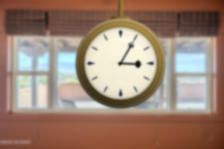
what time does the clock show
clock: 3:05
